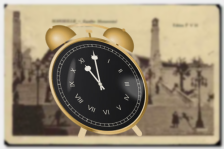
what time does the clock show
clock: 11:00
